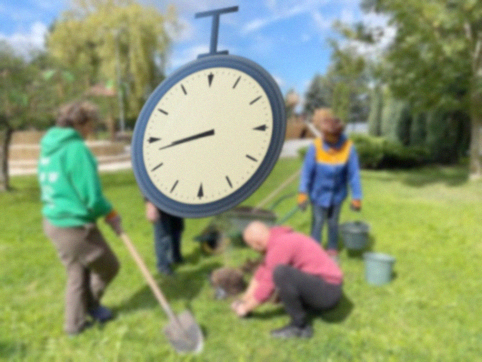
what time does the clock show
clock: 8:43
